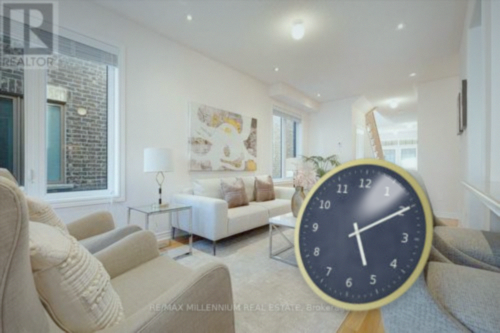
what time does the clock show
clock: 5:10
